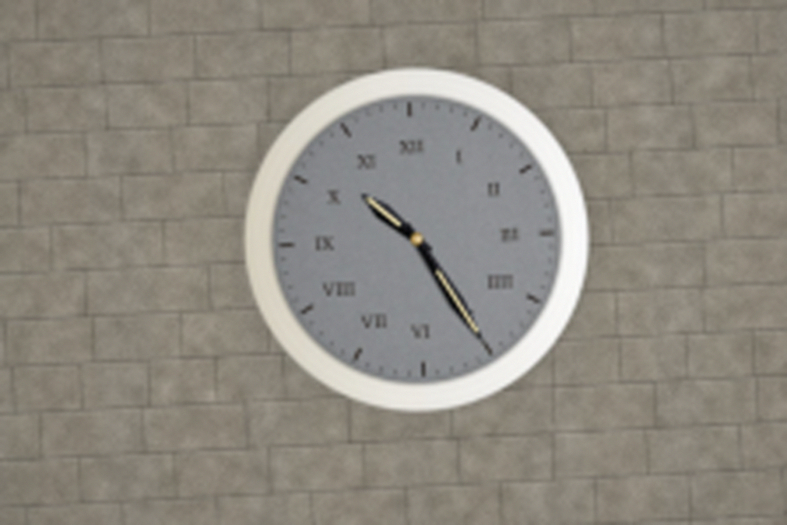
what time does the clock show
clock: 10:25
